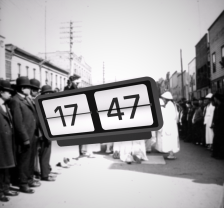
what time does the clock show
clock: 17:47
